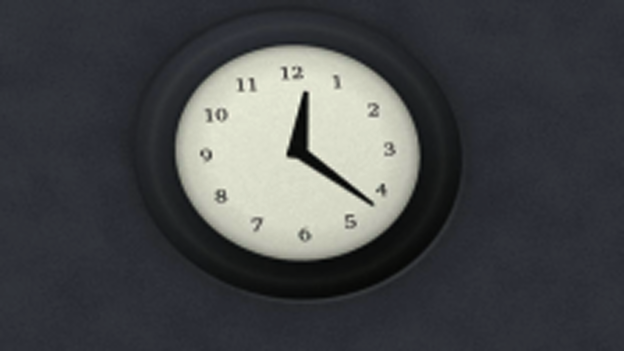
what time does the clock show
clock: 12:22
